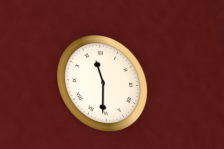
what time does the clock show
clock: 11:31
